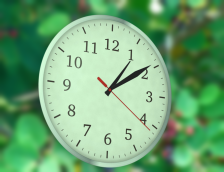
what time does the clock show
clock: 1:09:21
